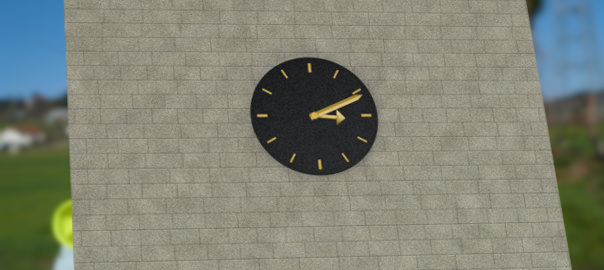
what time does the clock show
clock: 3:11
